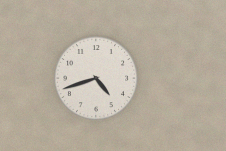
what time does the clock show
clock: 4:42
